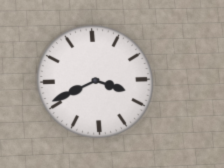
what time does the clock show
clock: 3:41
